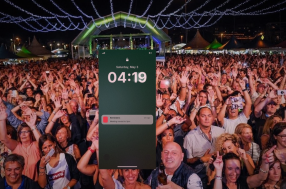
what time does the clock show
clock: 4:19
